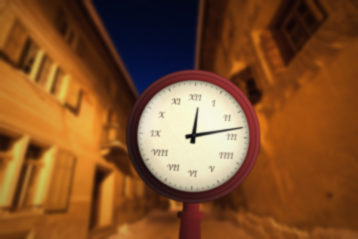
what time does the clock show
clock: 12:13
